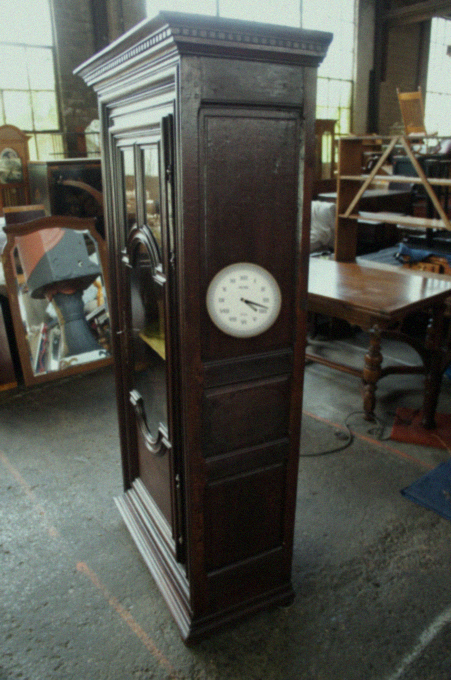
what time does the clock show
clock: 4:18
